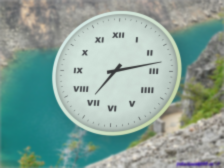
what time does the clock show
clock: 7:13
